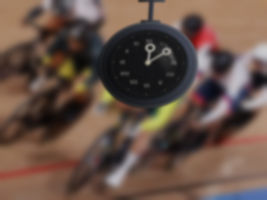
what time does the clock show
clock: 12:09
